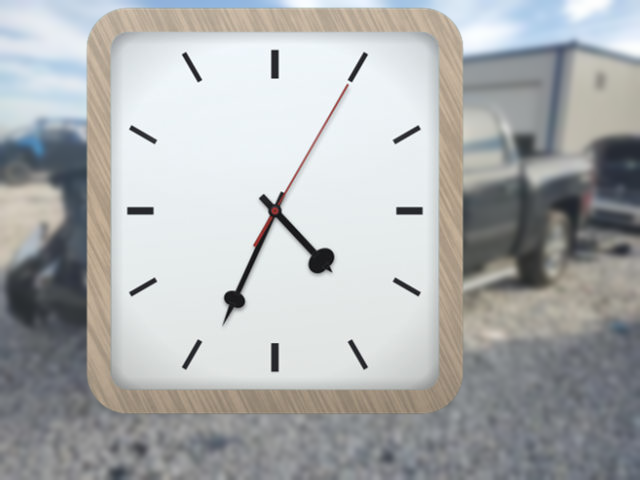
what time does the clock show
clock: 4:34:05
